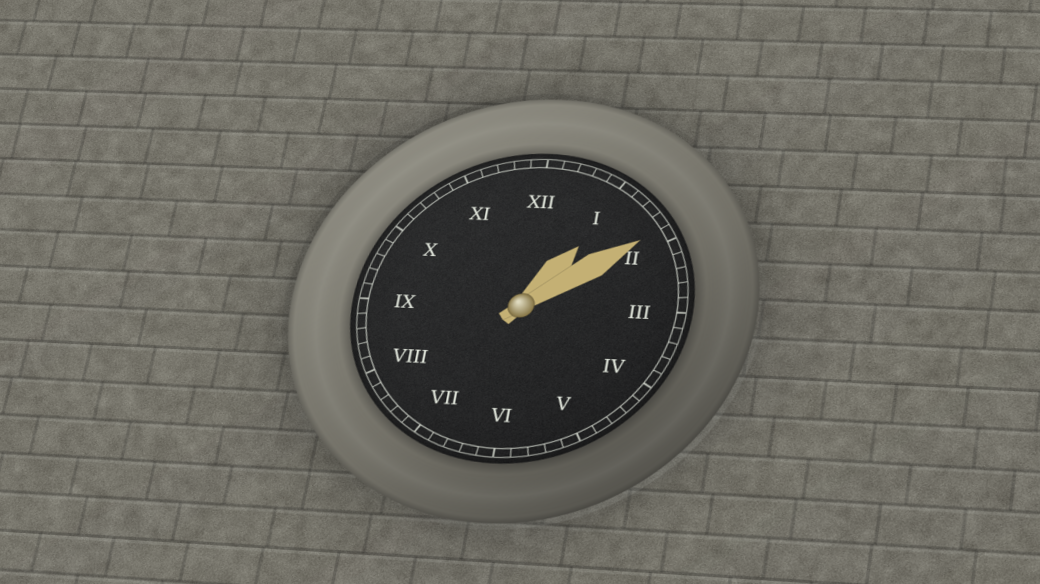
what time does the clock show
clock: 1:09
